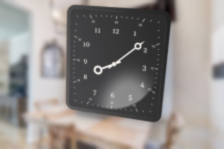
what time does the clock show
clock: 8:08
